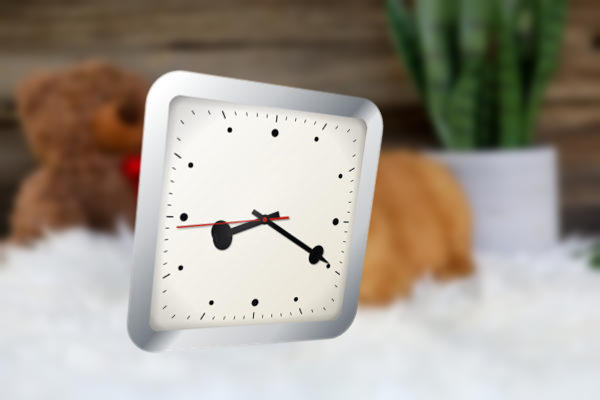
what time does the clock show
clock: 8:19:44
